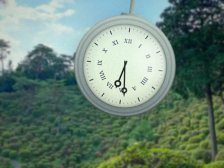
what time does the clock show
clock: 6:29
